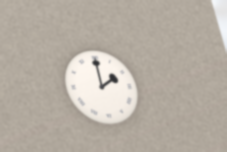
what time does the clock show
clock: 2:00
